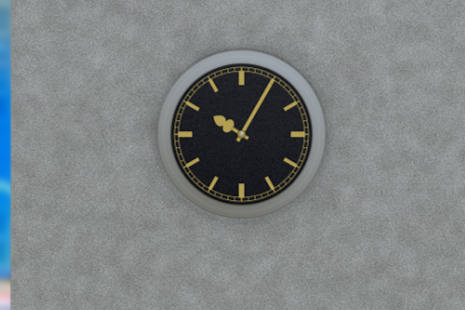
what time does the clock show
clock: 10:05
